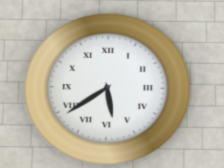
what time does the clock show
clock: 5:39
